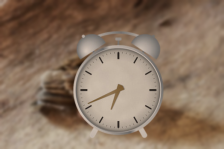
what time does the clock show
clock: 6:41
